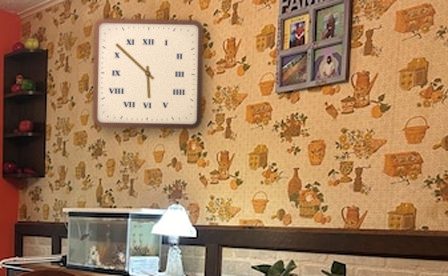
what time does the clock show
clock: 5:52
